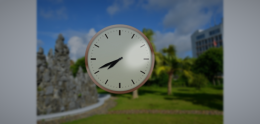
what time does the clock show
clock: 7:41
